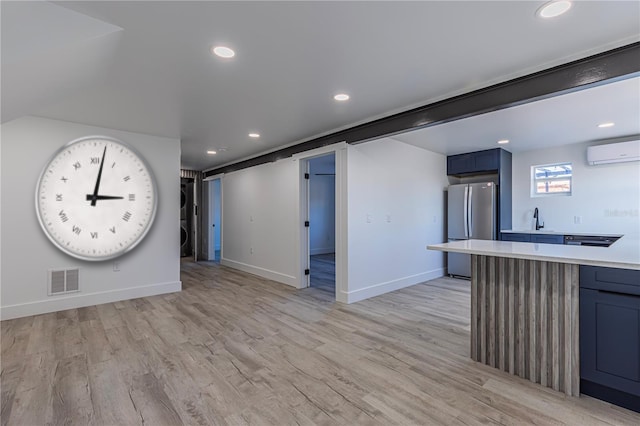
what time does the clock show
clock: 3:02
